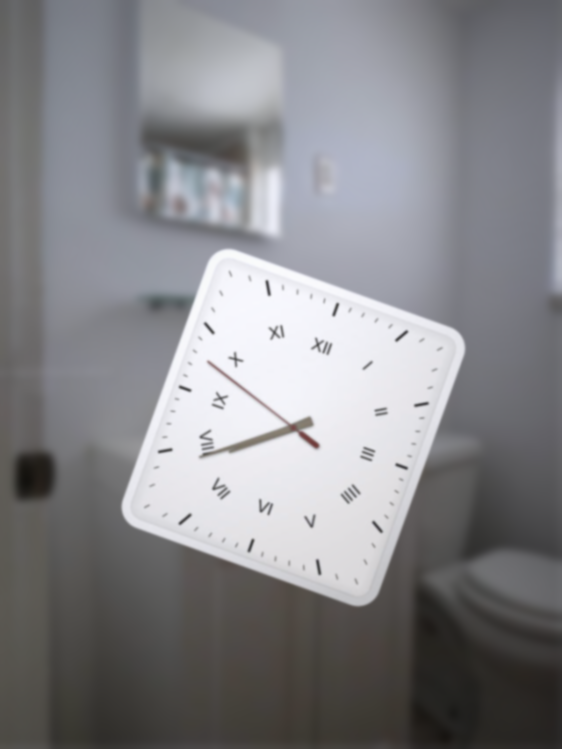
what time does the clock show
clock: 7:38:48
